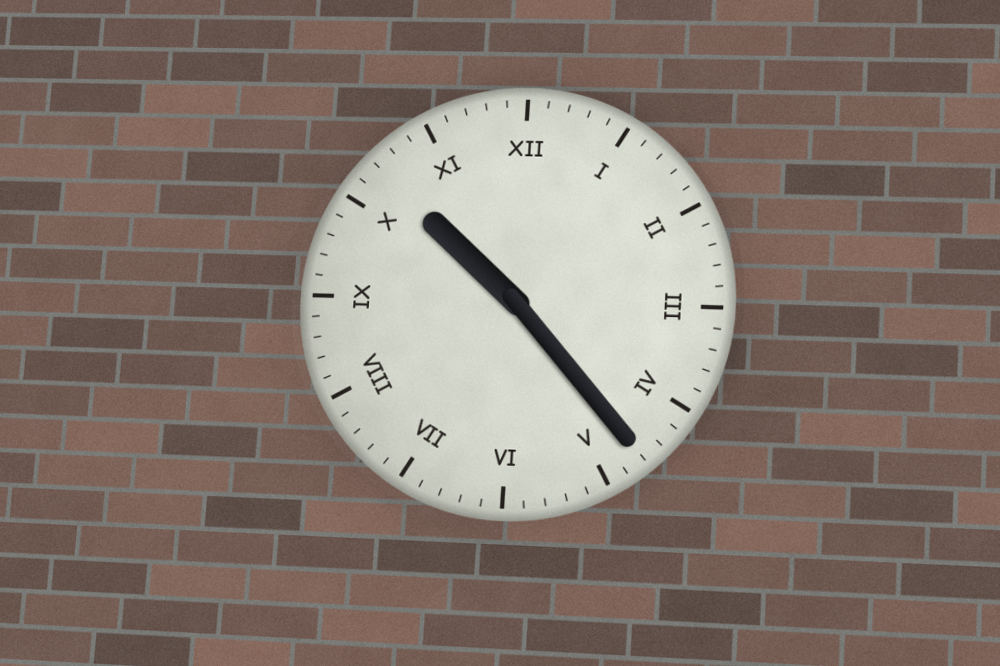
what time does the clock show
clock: 10:23
